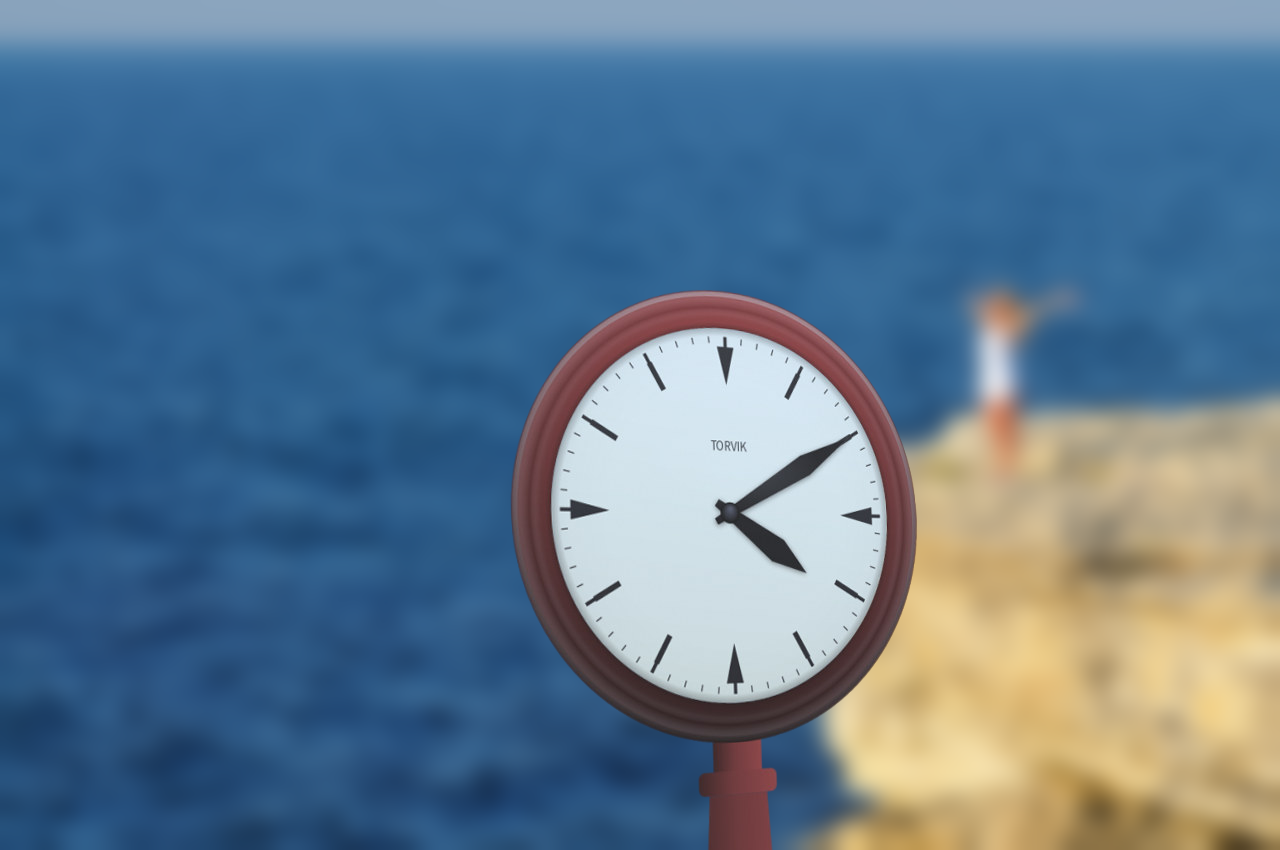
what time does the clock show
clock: 4:10
